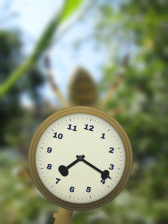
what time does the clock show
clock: 7:18
